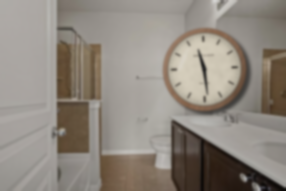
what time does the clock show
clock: 11:29
